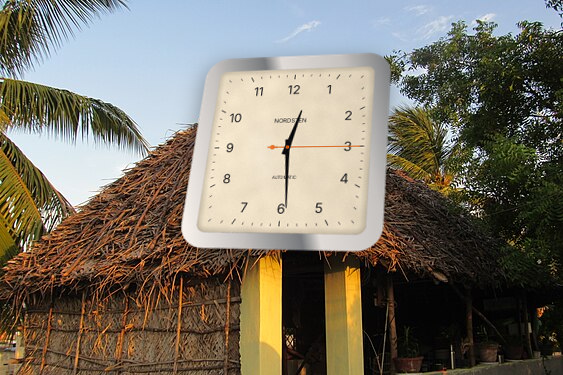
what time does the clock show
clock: 12:29:15
